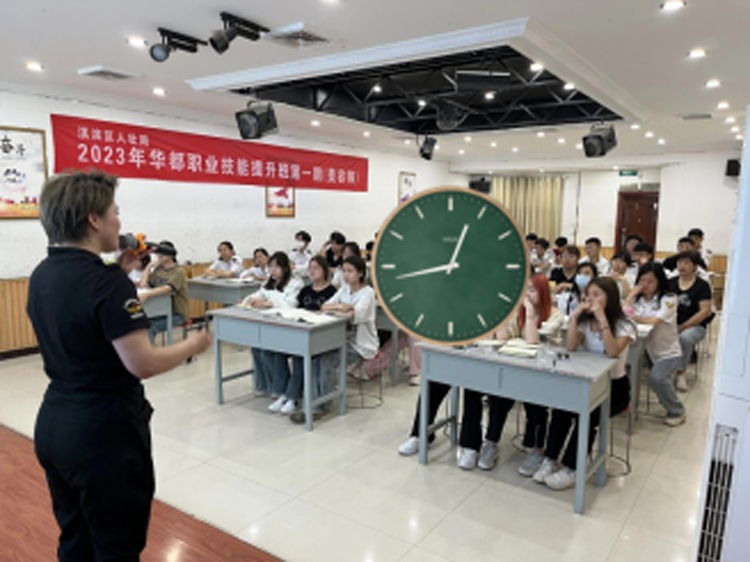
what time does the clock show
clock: 12:43
